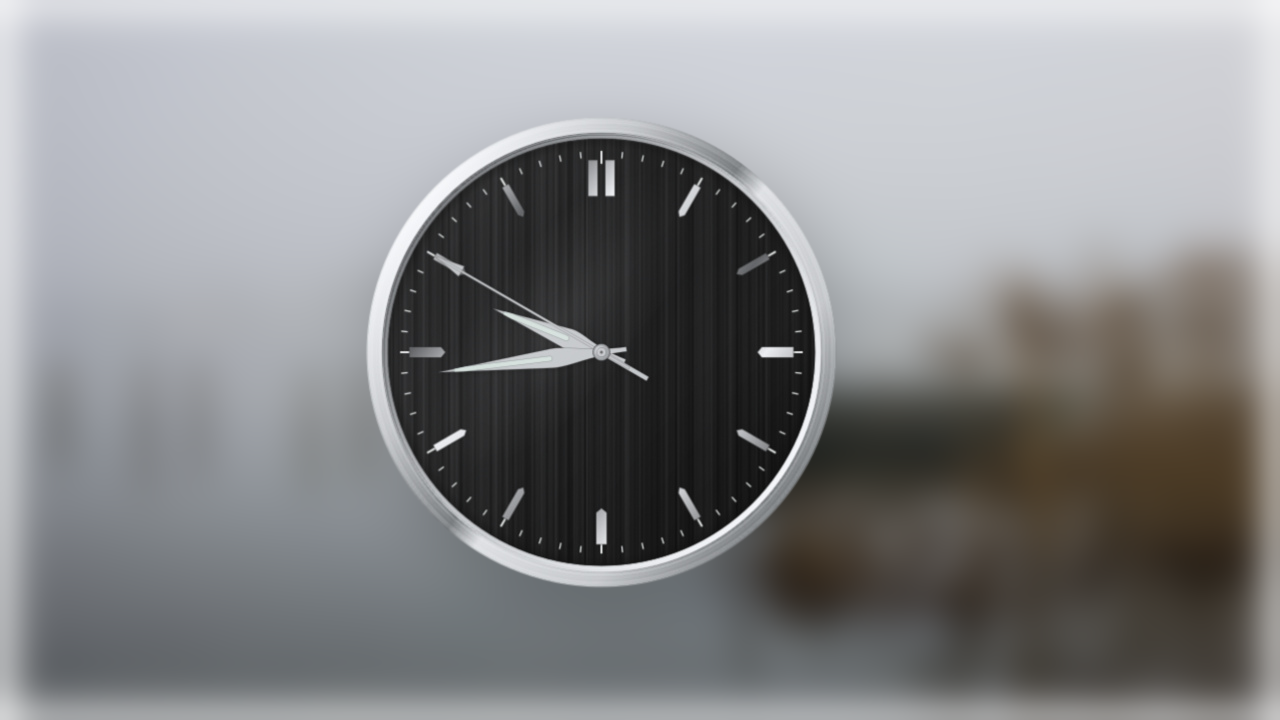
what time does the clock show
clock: 9:43:50
